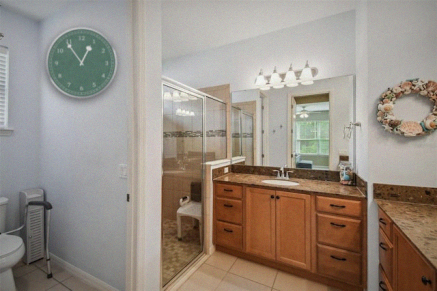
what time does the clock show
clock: 12:54
